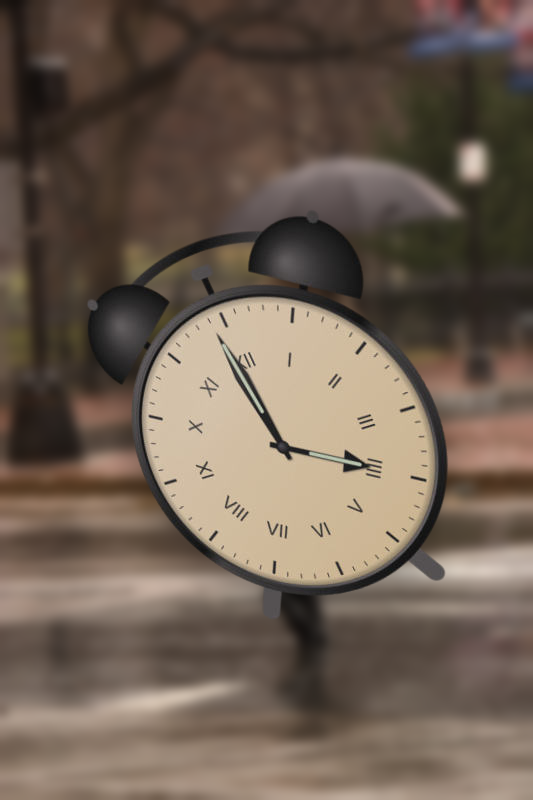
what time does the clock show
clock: 3:59
